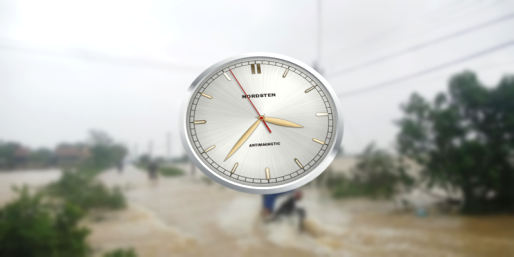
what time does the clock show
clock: 3:36:56
